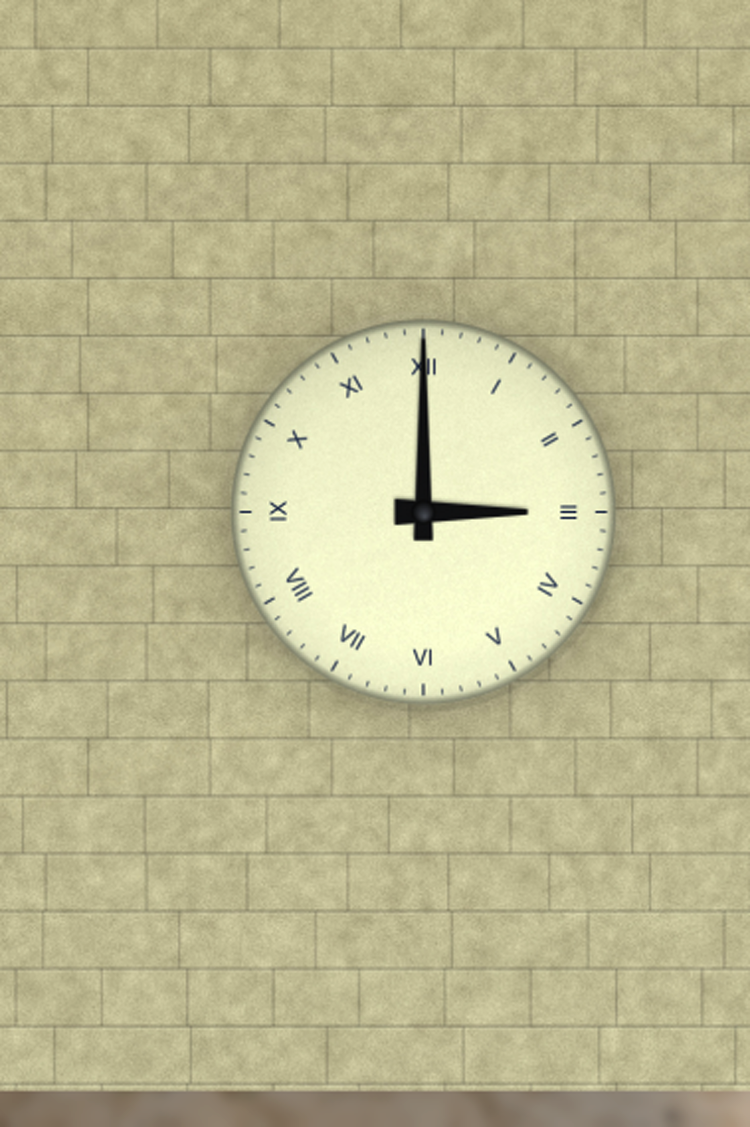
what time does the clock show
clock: 3:00
